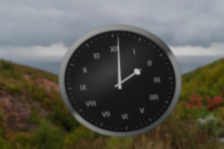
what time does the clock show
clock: 2:01
